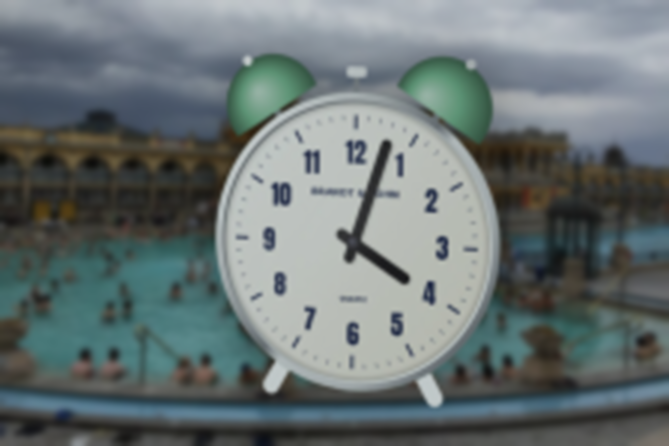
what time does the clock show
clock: 4:03
